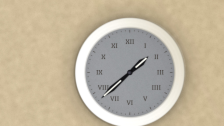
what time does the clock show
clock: 1:38
